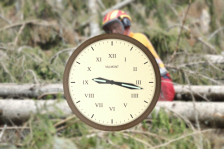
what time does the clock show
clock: 9:17
